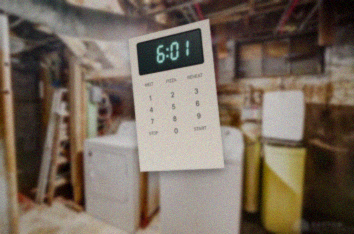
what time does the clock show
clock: 6:01
